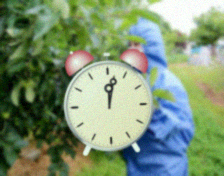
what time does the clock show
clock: 12:02
